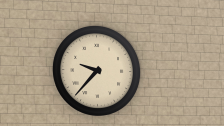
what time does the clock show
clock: 9:37
